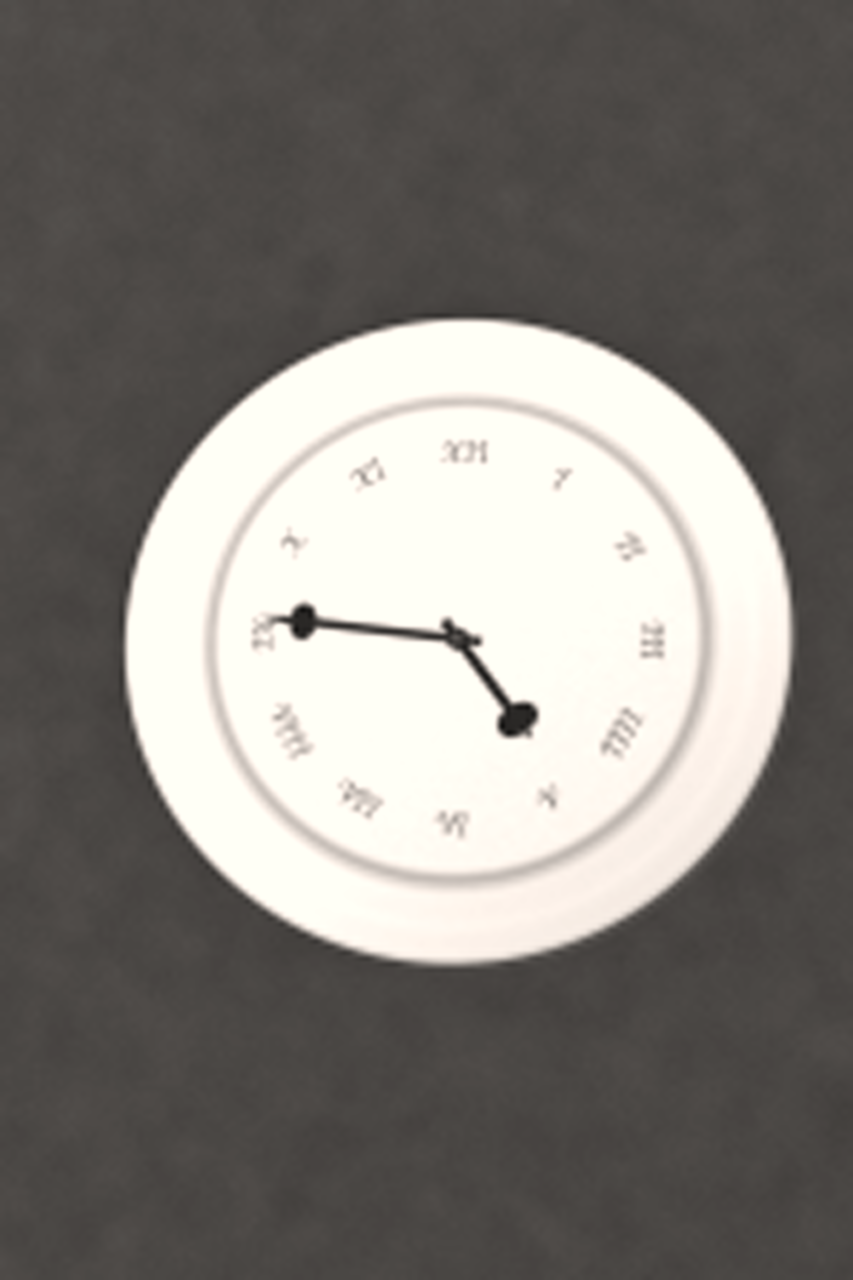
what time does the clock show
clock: 4:46
